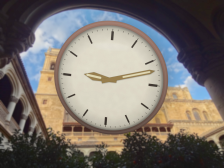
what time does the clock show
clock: 9:12
